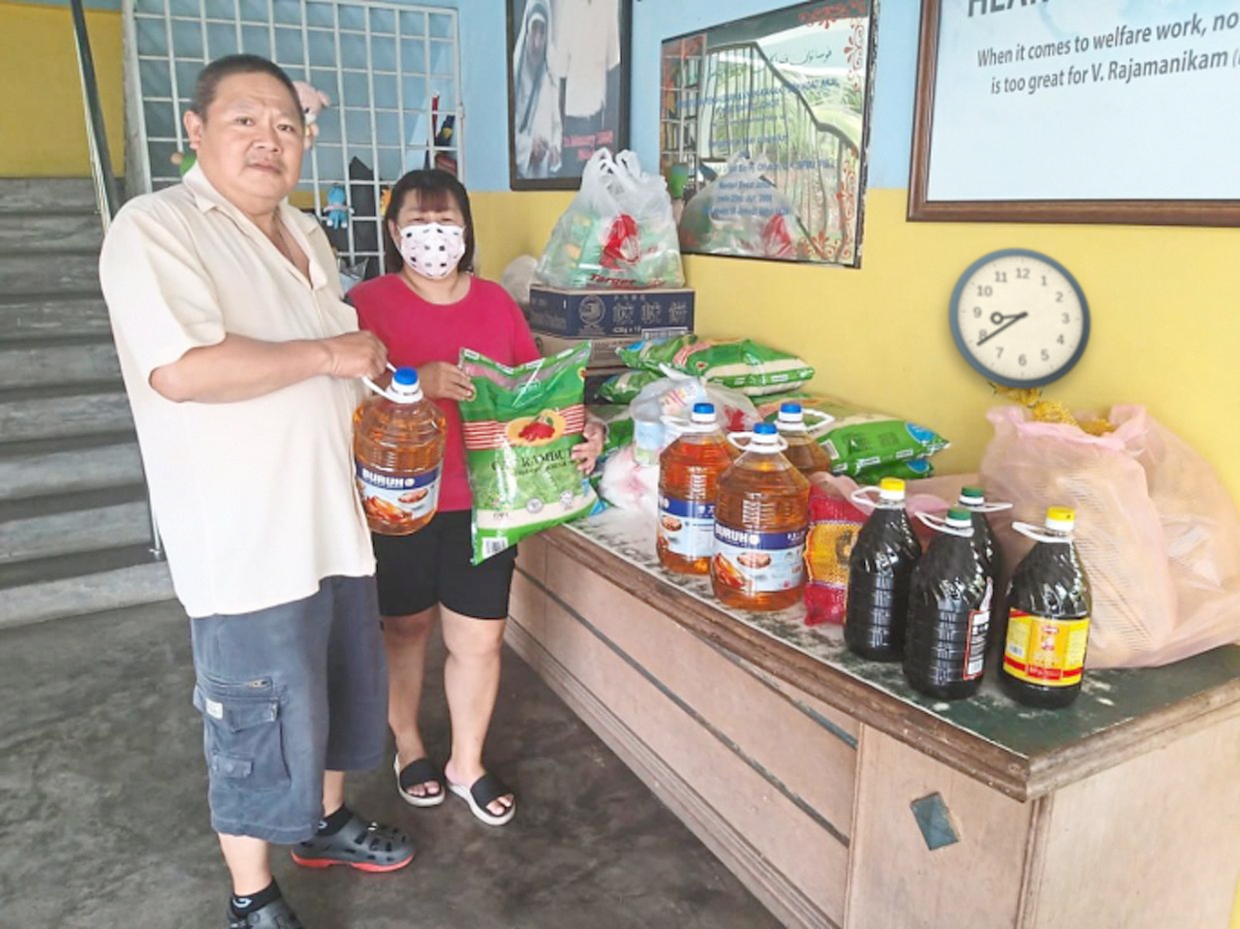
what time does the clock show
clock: 8:39
